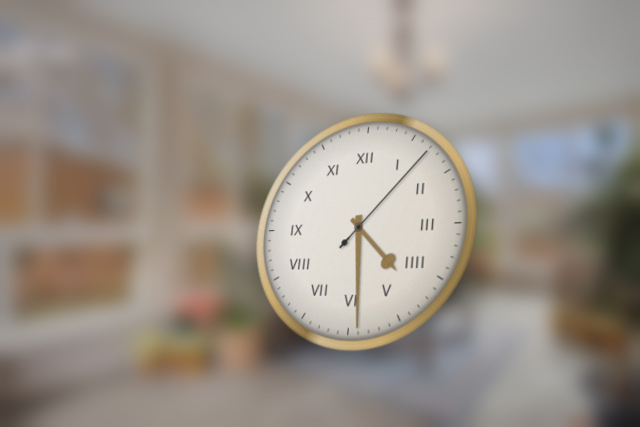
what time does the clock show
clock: 4:29:07
